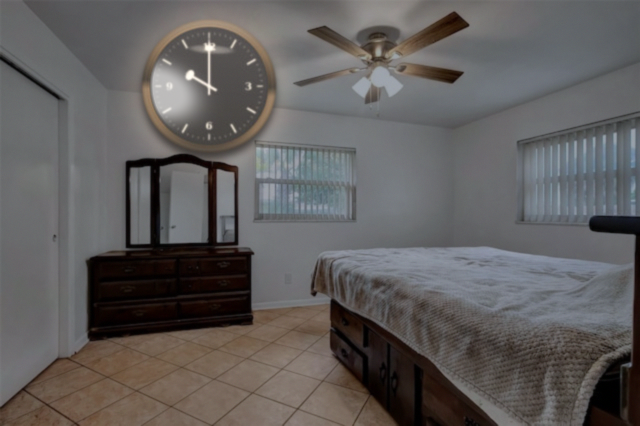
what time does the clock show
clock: 10:00
